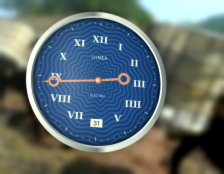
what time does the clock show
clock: 2:44
